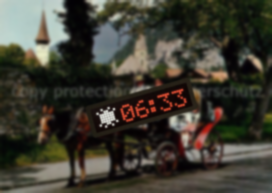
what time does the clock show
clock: 6:33
